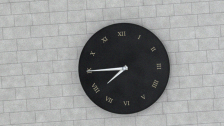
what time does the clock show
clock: 7:45
